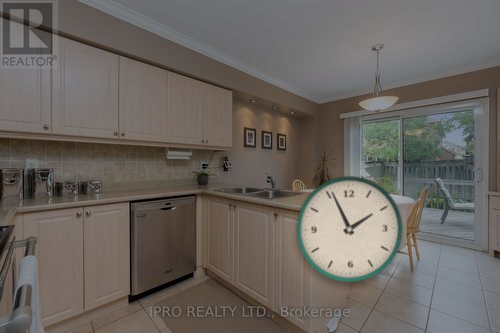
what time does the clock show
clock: 1:56
